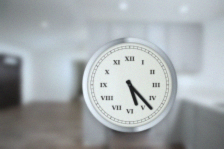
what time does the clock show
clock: 5:23
